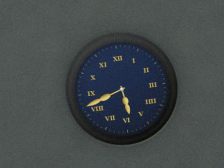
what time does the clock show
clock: 5:42
